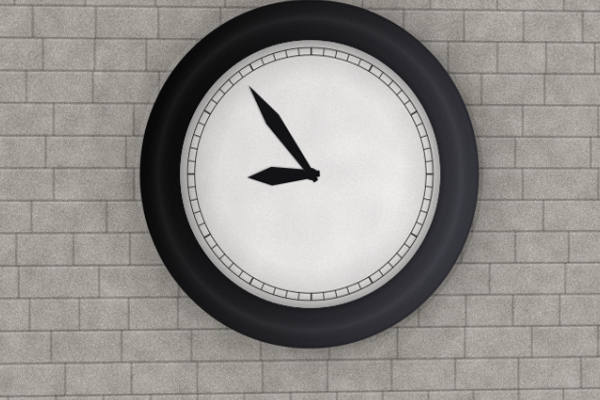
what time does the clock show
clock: 8:54
